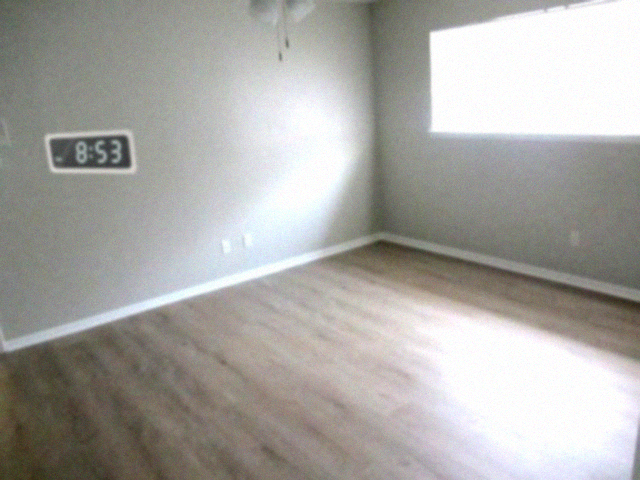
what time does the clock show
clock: 8:53
